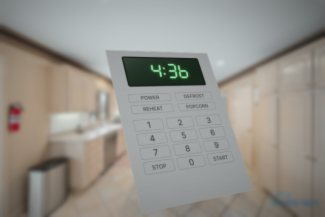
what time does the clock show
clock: 4:36
